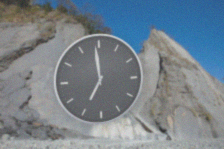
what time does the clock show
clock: 6:59
